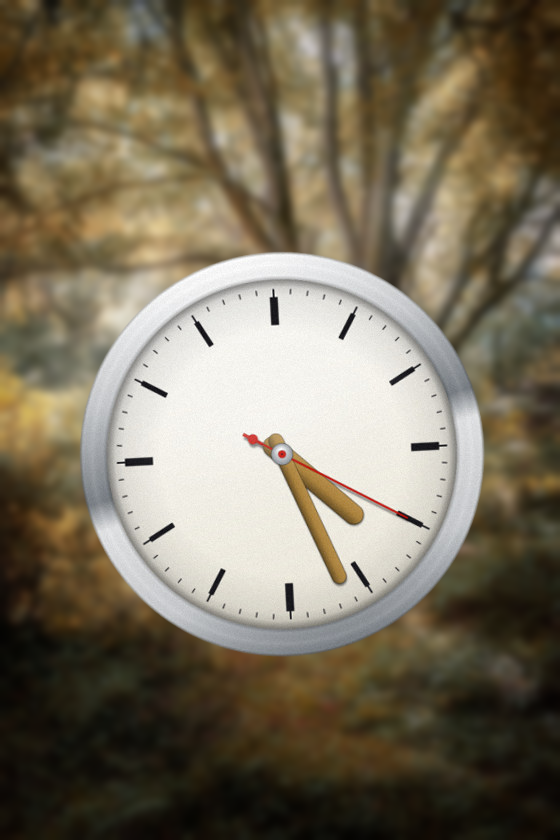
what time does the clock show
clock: 4:26:20
